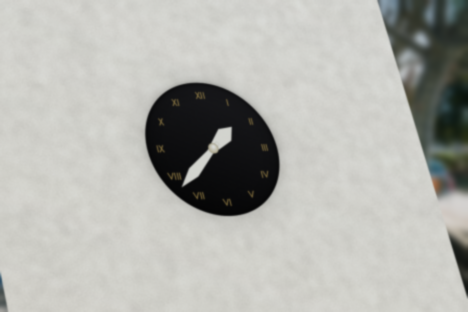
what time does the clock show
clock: 1:38
